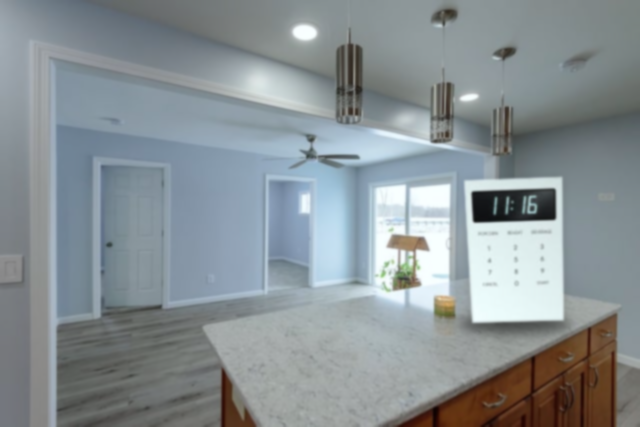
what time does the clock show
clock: 11:16
